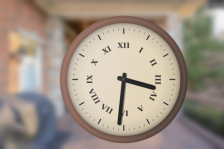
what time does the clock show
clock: 3:31
